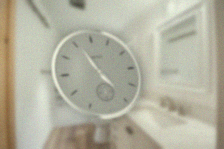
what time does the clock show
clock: 4:56
